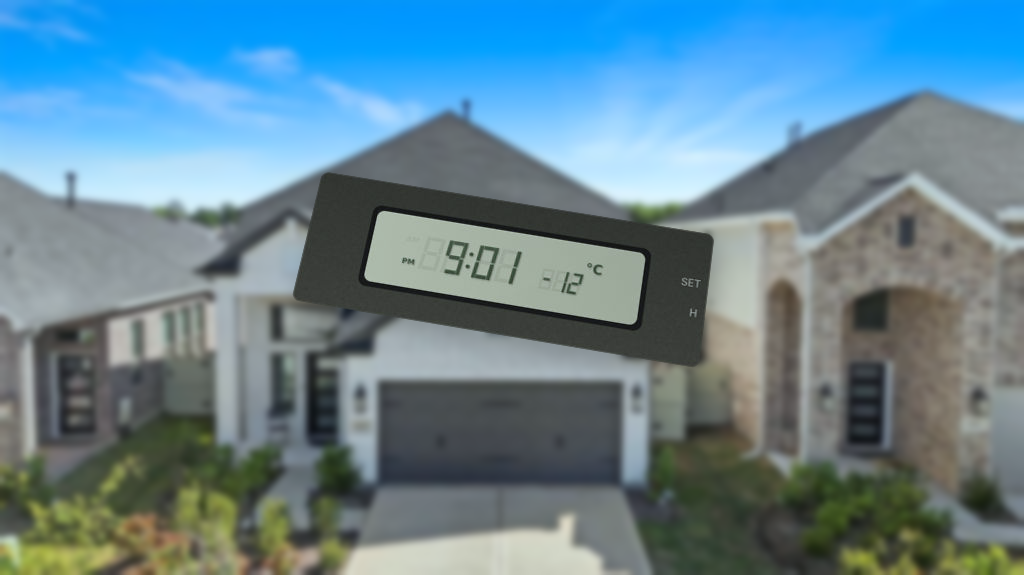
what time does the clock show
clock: 9:01
